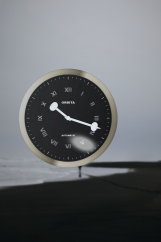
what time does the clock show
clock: 10:18
